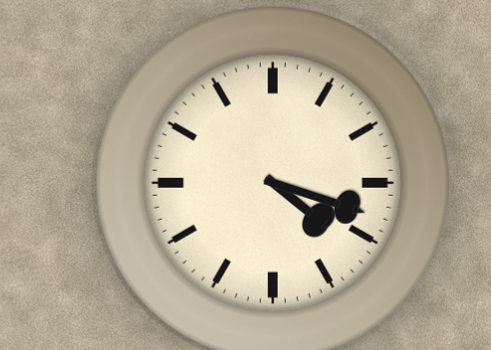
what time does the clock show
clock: 4:18
